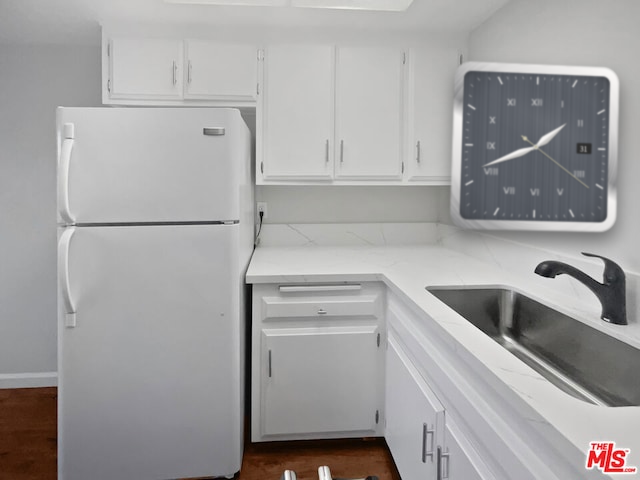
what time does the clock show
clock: 1:41:21
